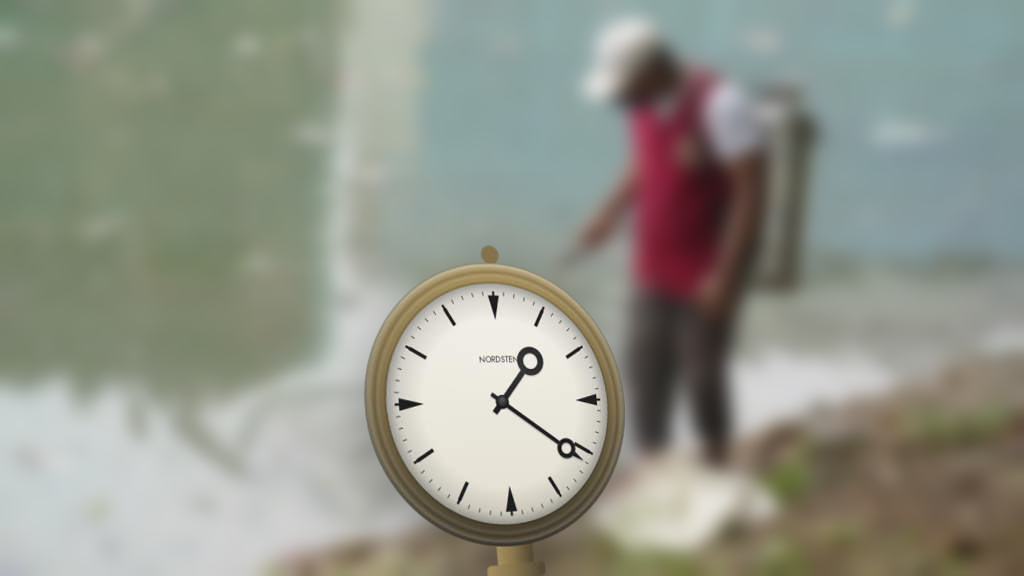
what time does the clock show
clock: 1:21
